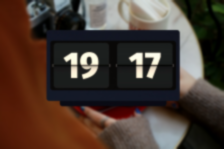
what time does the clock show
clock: 19:17
